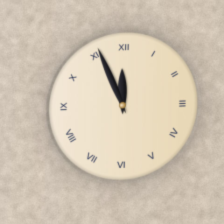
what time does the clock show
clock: 11:56
